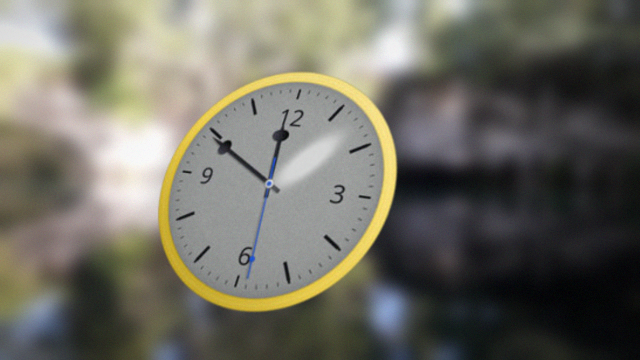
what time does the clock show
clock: 11:49:29
